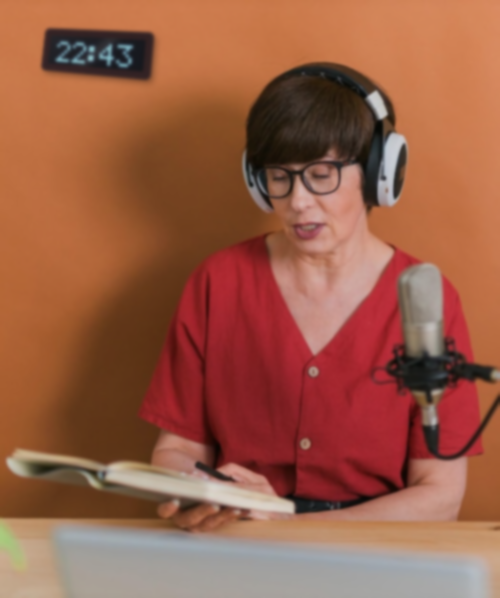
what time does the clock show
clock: 22:43
